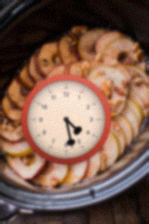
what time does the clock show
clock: 4:28
